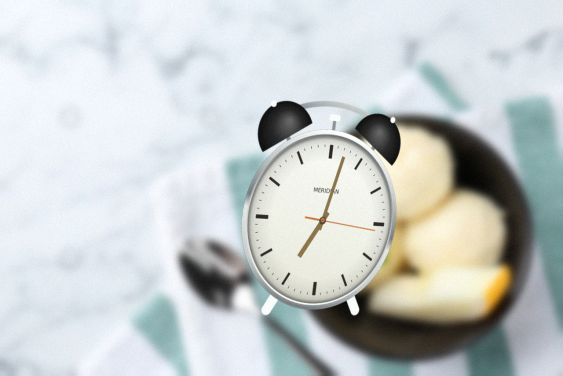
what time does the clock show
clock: 7:02:16
